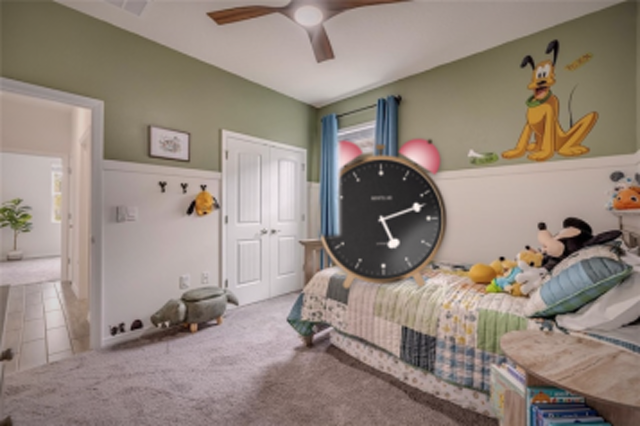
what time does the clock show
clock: 5:12
